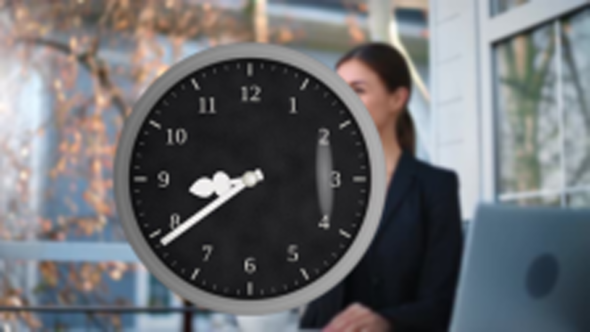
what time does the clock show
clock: 8:39
